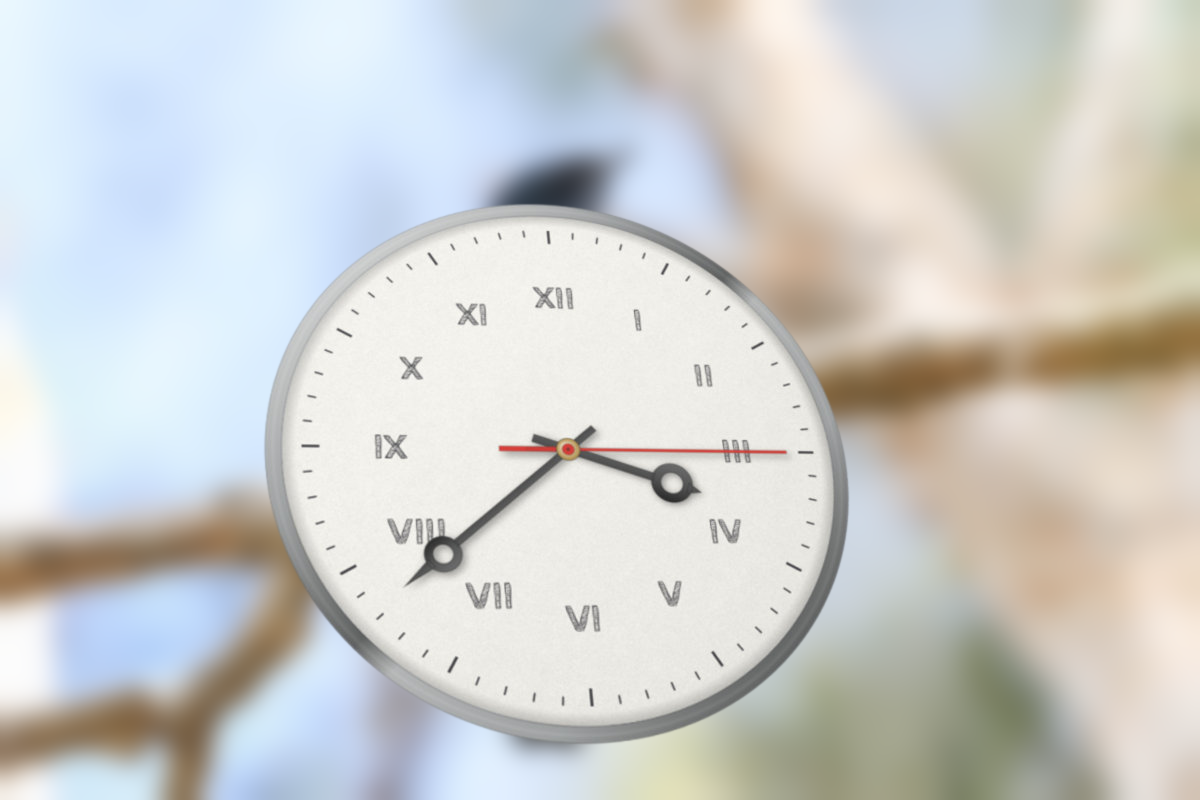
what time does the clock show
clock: 3:38:15
